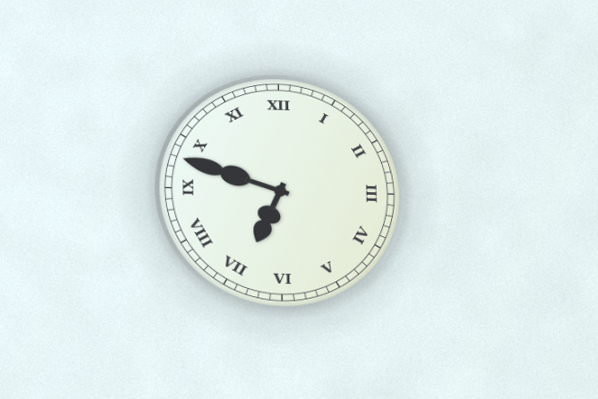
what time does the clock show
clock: 6:48
